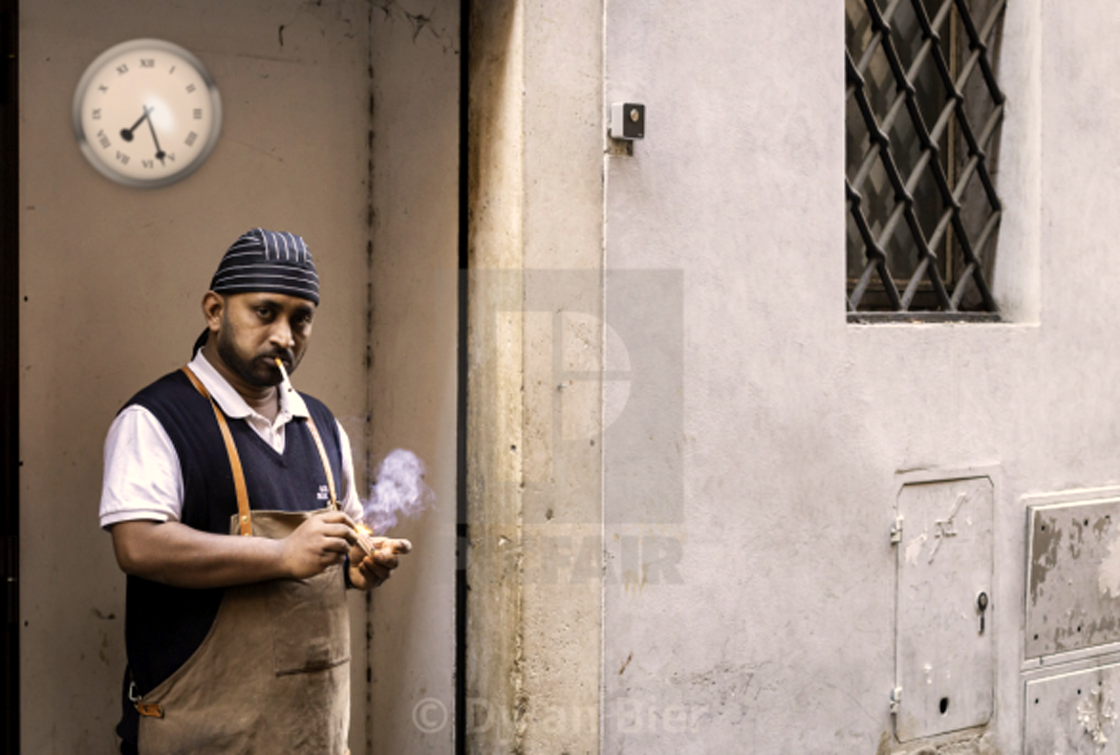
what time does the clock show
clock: 7:27
